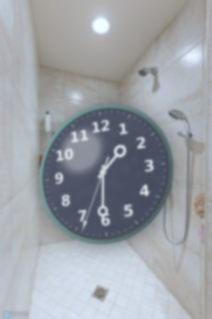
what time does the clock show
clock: 1:30:34
